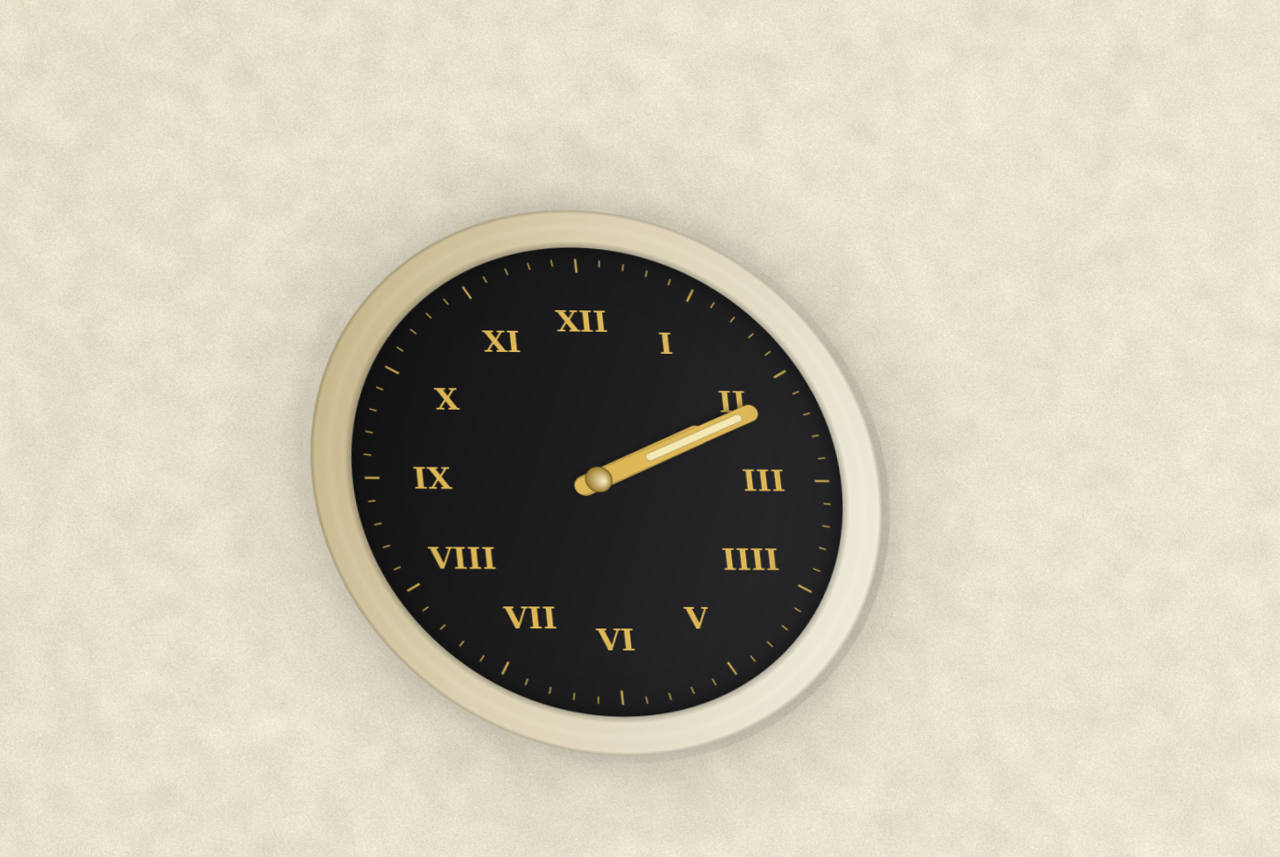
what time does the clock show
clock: 2:11
